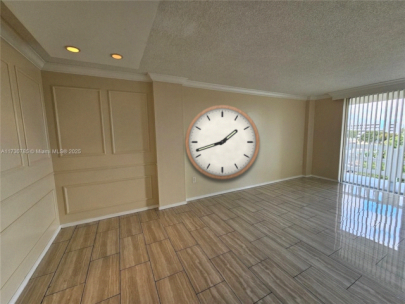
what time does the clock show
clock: 1:42
